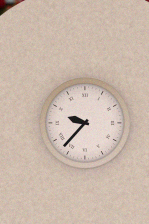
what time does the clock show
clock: 9:37
